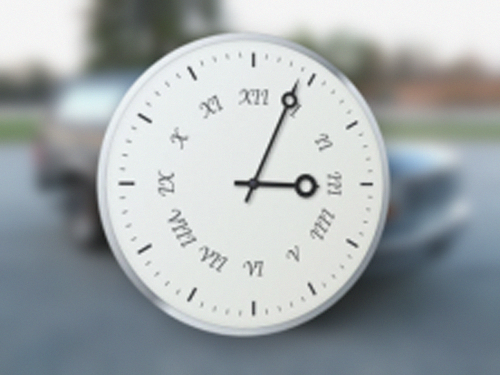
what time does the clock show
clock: 3:04
